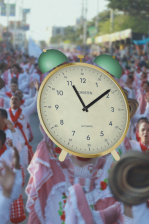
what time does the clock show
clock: 11:09
